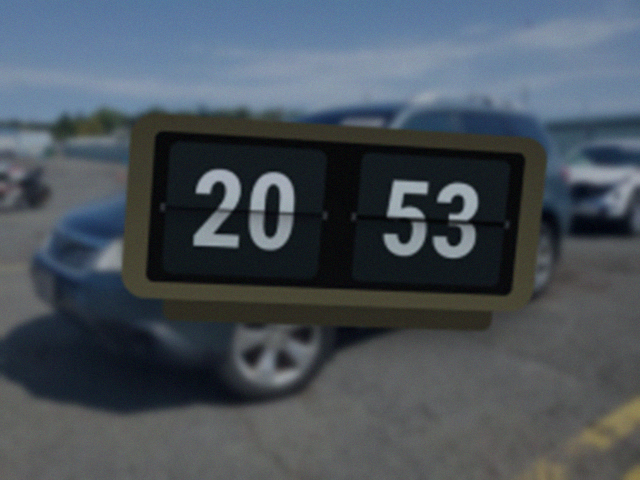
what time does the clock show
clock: 20:53
